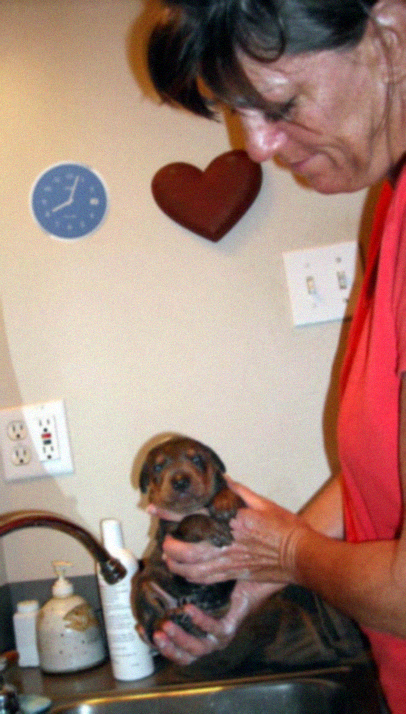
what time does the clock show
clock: 8:03
